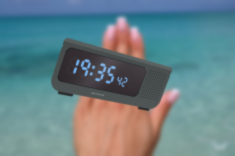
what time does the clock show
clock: 19:35:42
